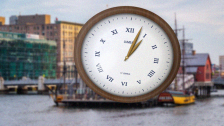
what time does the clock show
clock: 1:03
